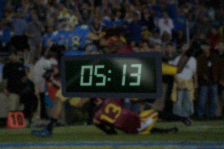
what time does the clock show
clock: 5:13
